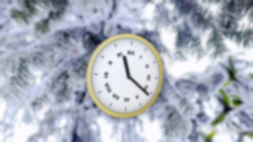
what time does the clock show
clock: 11:21
